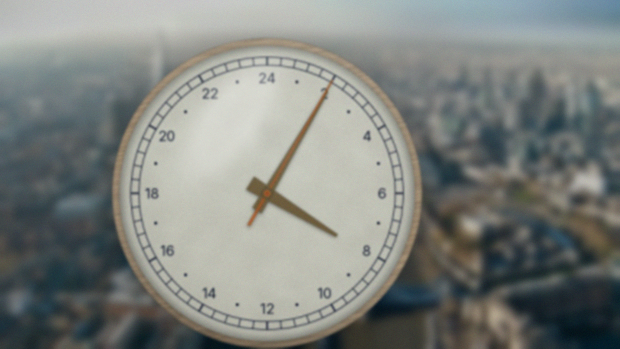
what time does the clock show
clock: 8:05:05
